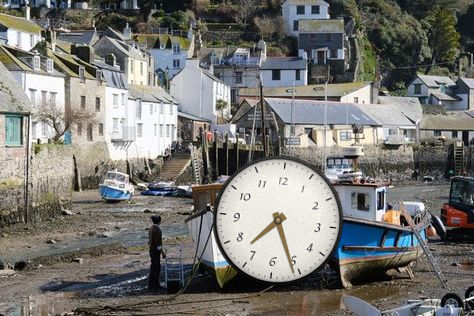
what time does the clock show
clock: 7:26
